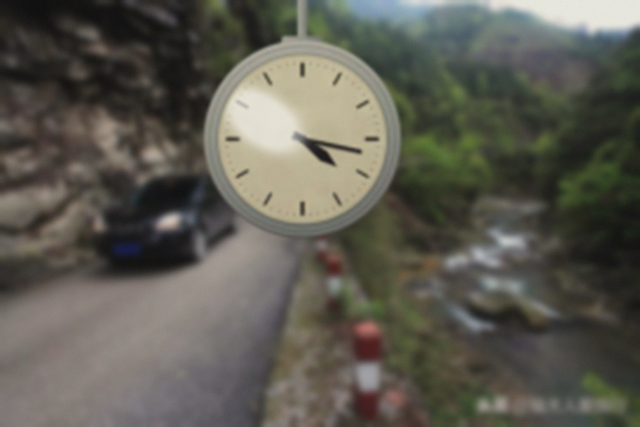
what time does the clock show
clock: 4:17
